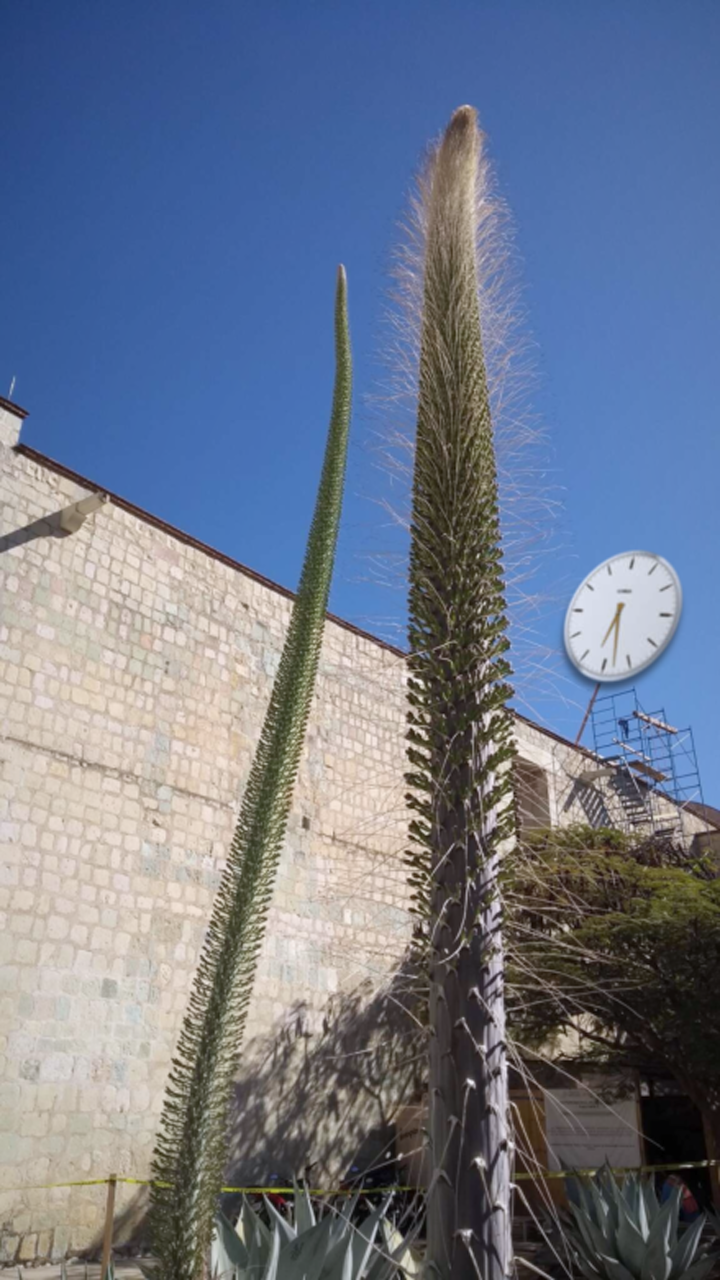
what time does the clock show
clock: 6:28
